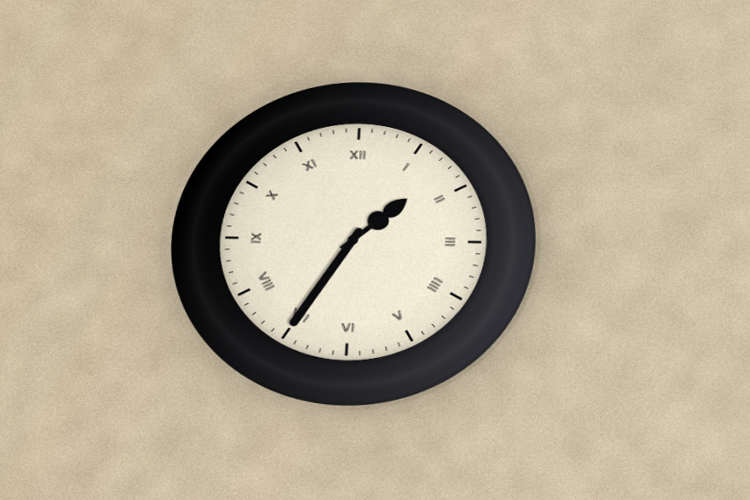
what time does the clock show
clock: 1:35
